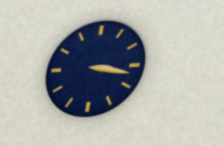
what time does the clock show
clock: 3:17
